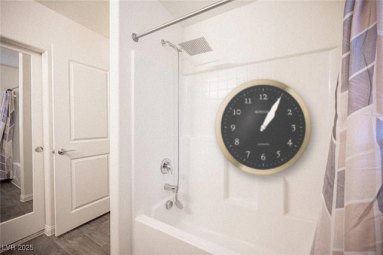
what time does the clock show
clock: 1:05
